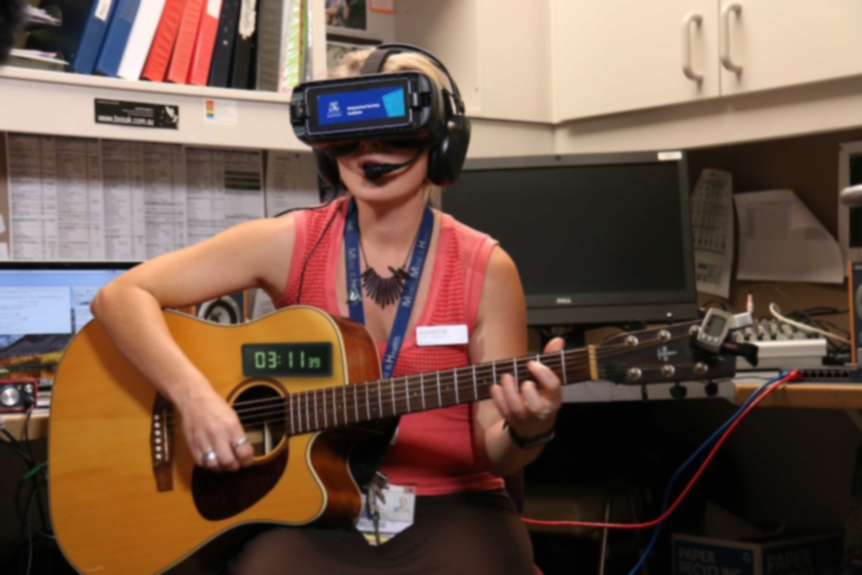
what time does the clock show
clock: 3:11
